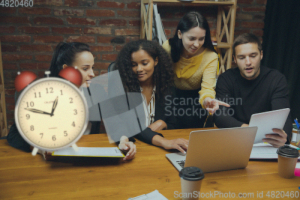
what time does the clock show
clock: 12:48
